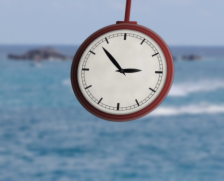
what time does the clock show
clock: 2:53
